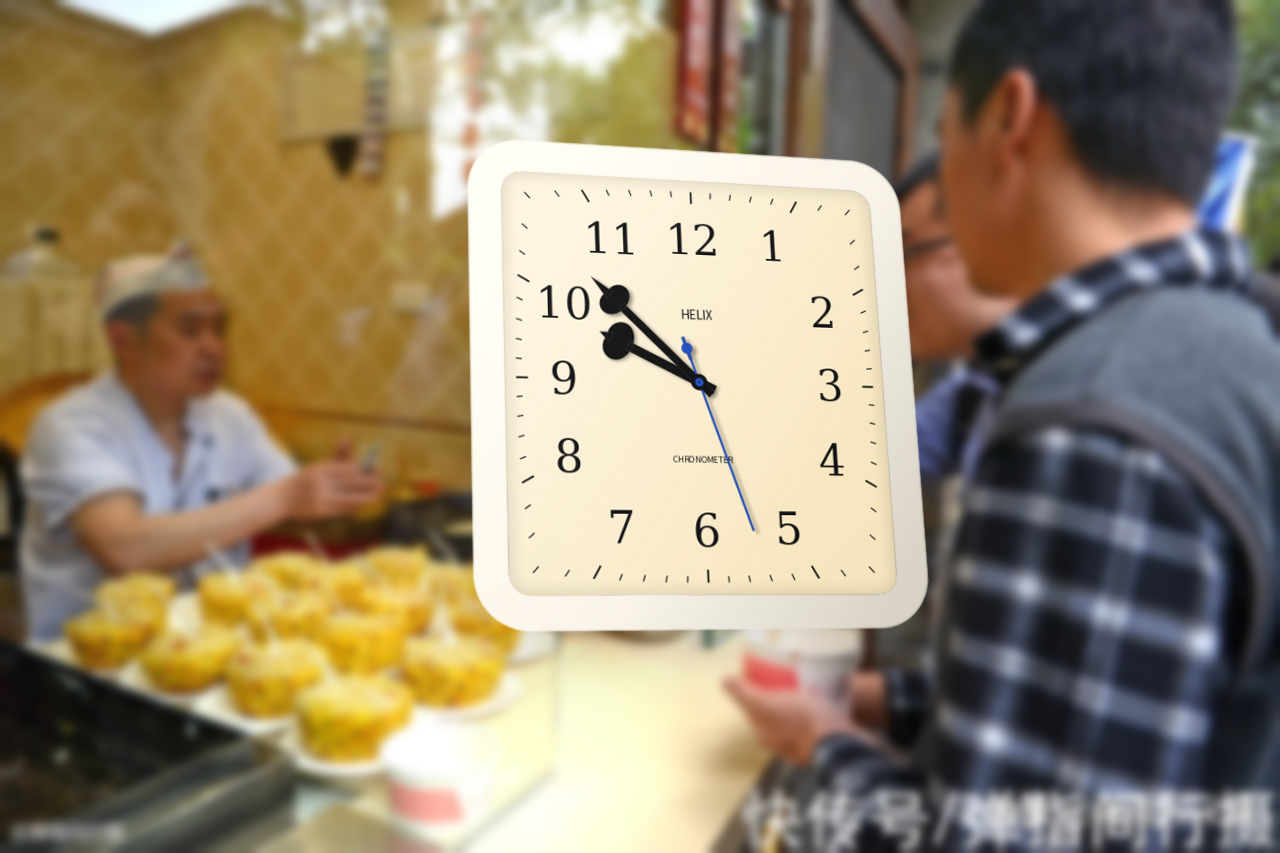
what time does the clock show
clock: 9:52:27
